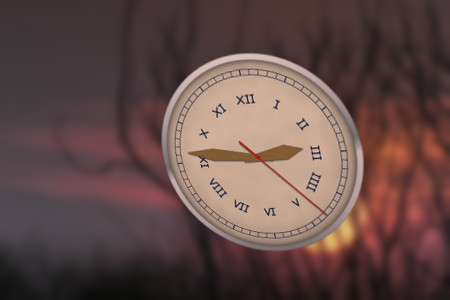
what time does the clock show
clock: 2:46:23
